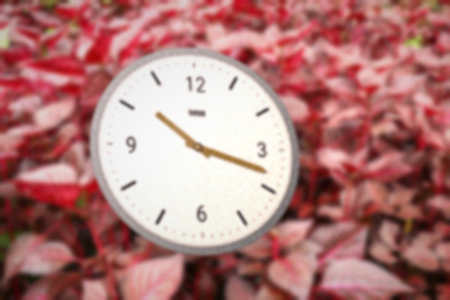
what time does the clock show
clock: 10:18
